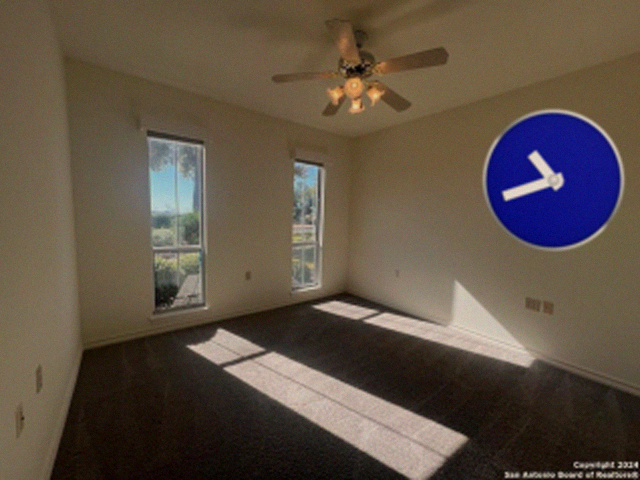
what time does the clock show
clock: 10:42
